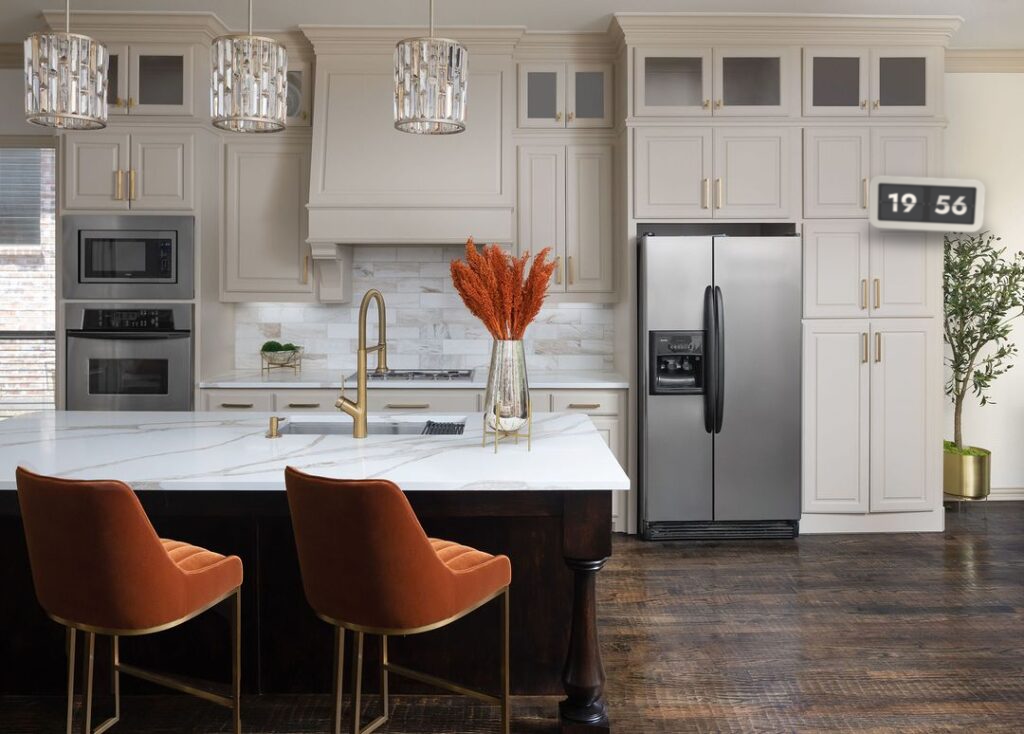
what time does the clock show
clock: 19:56
